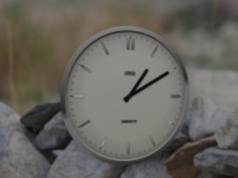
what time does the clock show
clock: 1:10
